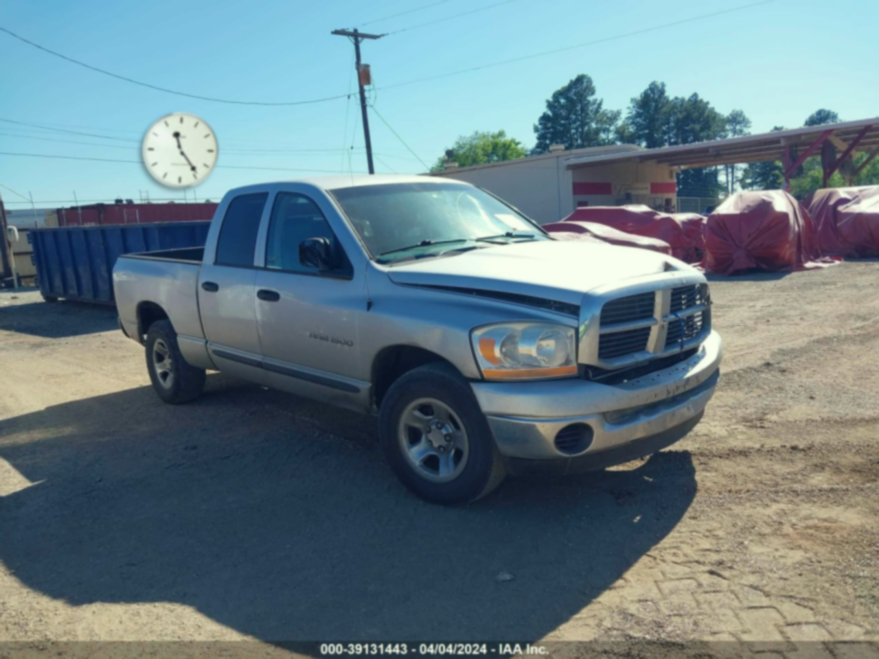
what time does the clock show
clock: 11:24
